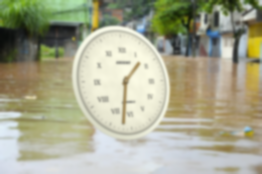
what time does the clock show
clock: 1:32
